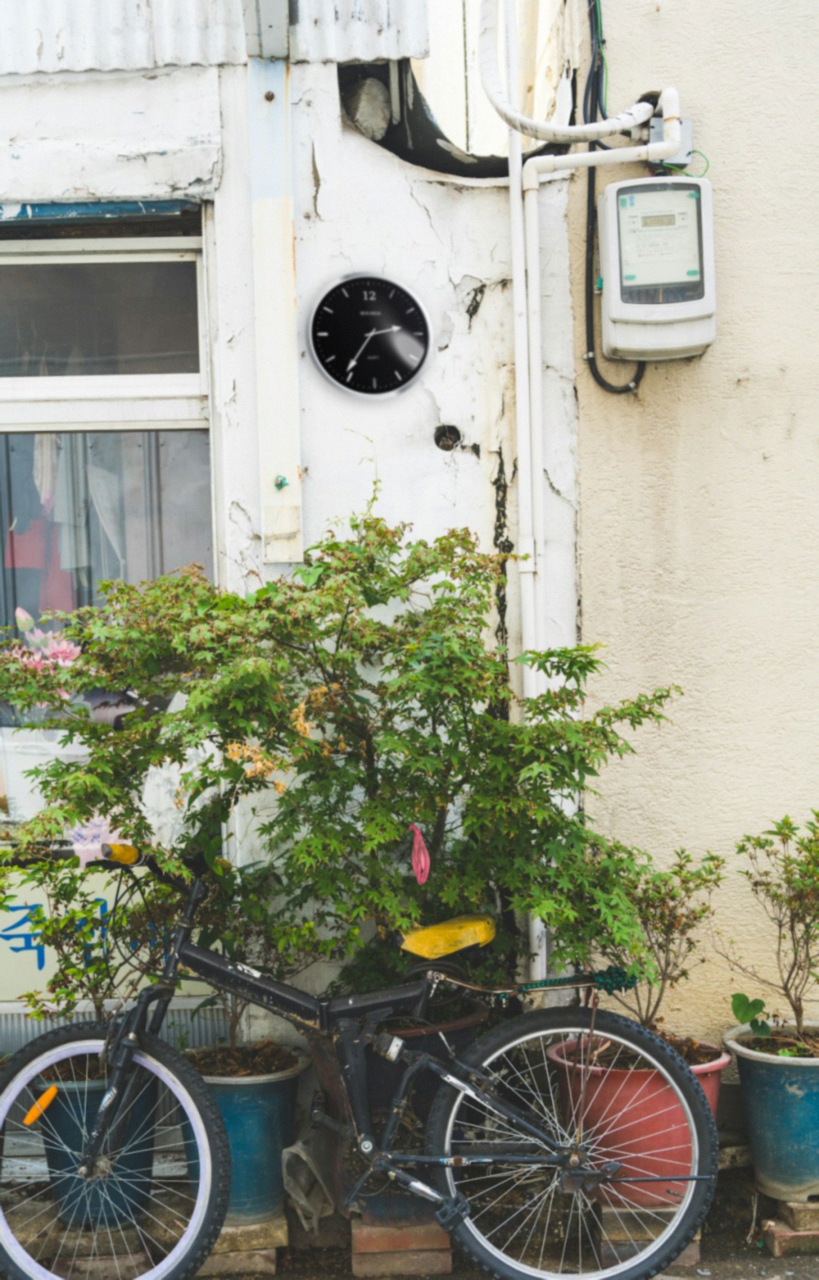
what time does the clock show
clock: 2:36
